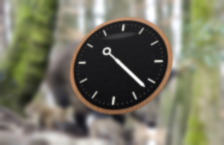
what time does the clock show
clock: 10:22
